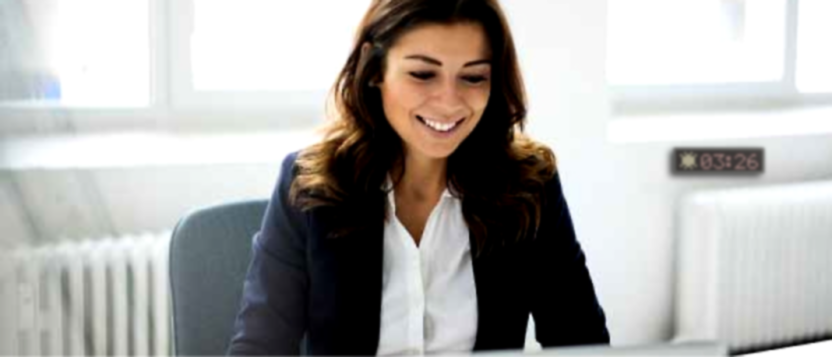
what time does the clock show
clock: 3:26
